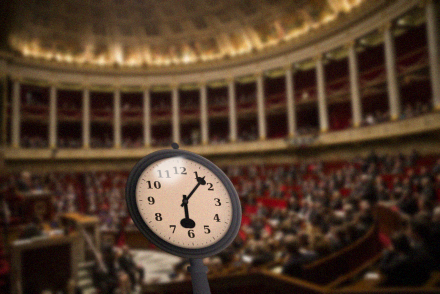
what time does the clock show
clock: 6:07
